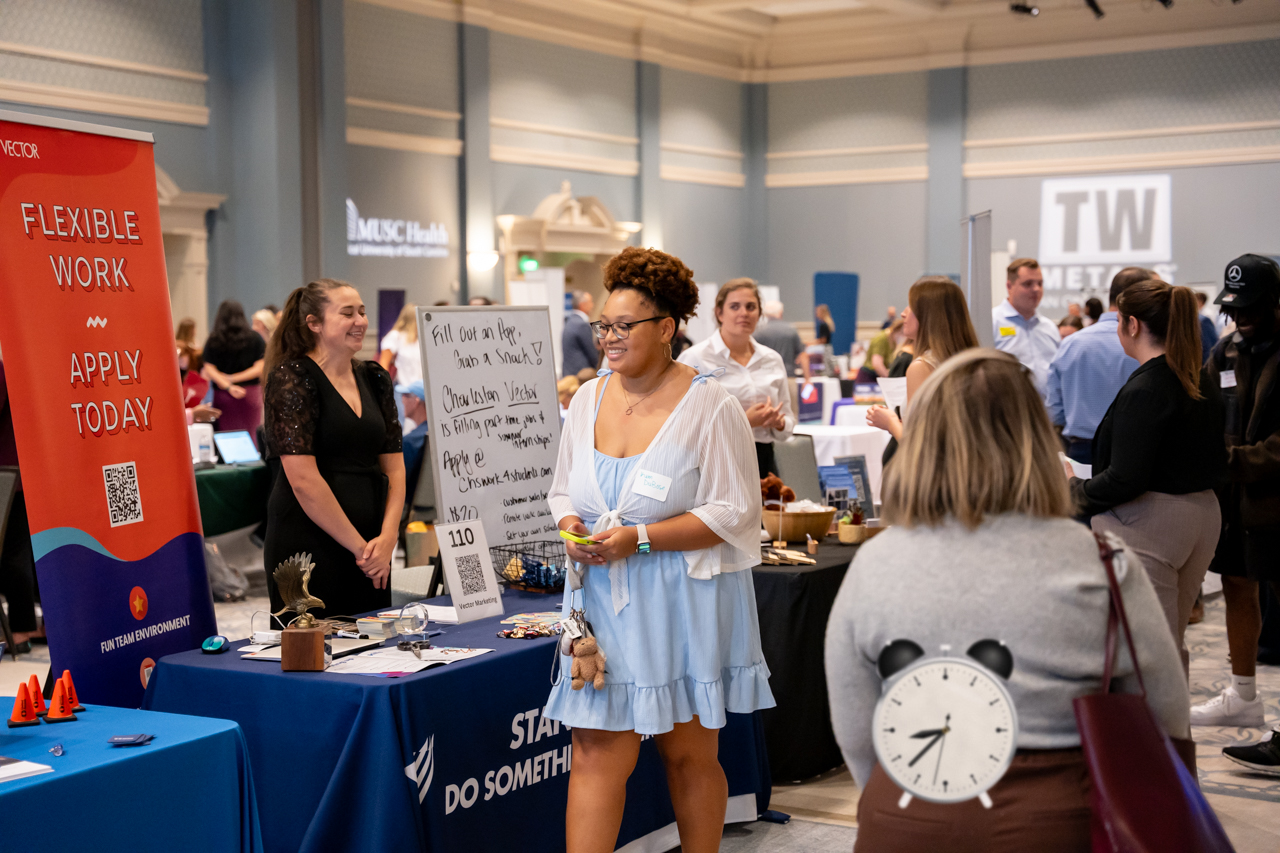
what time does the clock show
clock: 8:37:32
